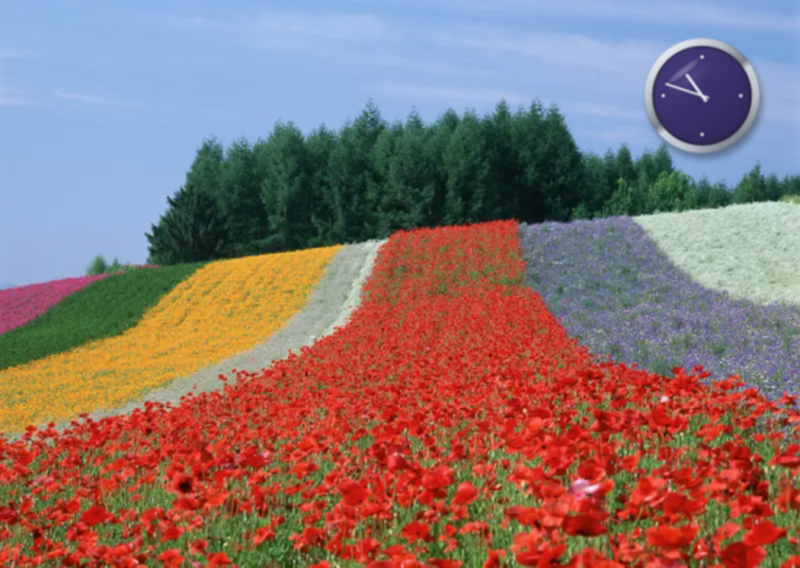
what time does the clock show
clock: 10:48
